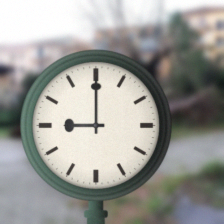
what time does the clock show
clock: 9:00
